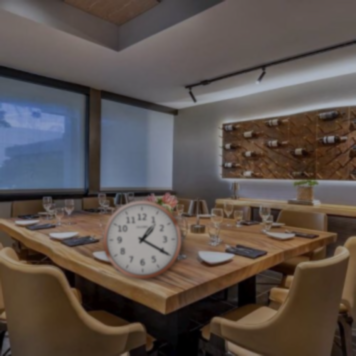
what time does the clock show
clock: 1:20
